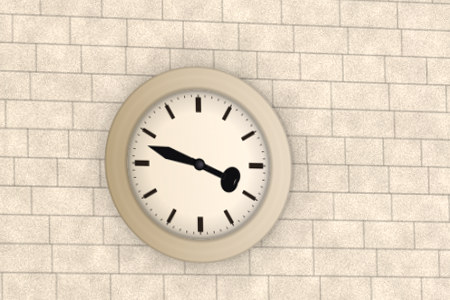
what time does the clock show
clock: 3:48
